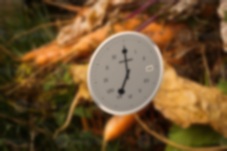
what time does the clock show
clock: 7:00
